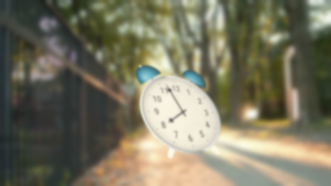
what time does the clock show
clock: 7:57
